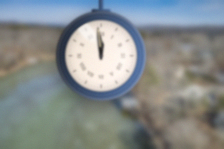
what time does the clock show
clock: 11:59
